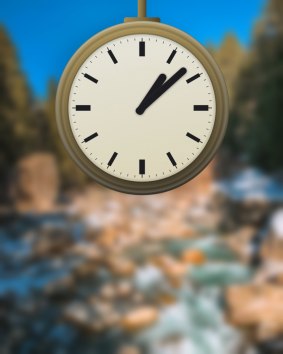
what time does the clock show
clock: 1:08
